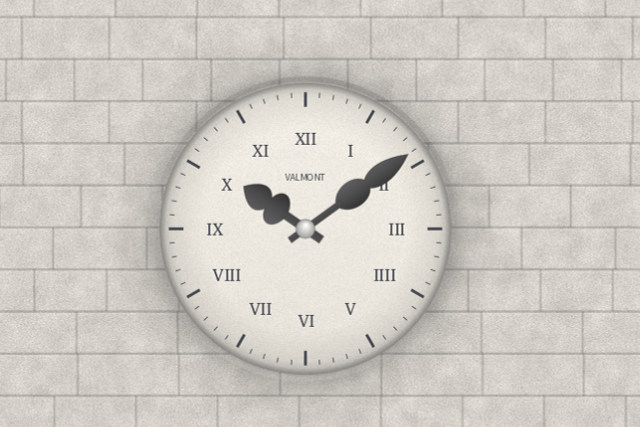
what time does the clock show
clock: 10:09
